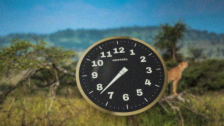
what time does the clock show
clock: 7:38
